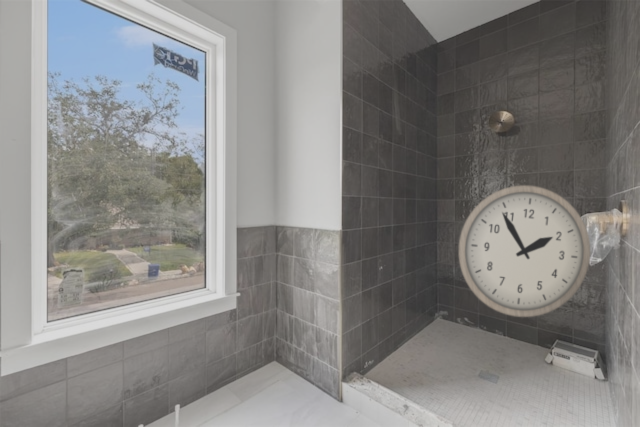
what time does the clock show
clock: 1:54
